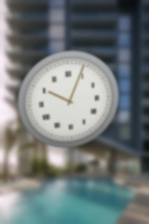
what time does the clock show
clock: 10:04
